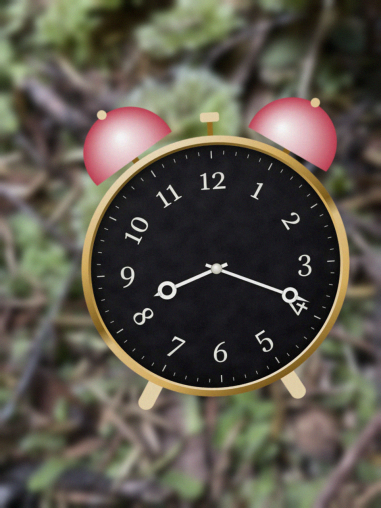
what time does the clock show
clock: 8:19
